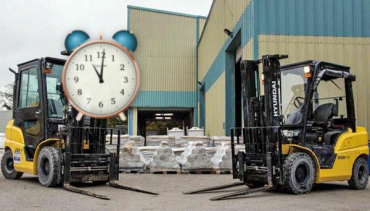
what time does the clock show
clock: 11:01
